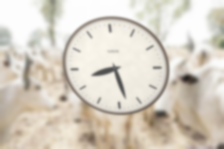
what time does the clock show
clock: 8:28
